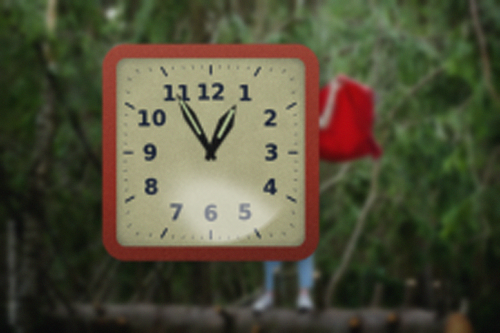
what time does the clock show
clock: 12:55
